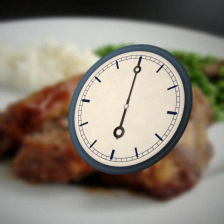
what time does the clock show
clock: 6:00
